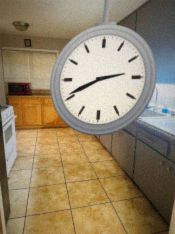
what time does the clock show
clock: 2:41
